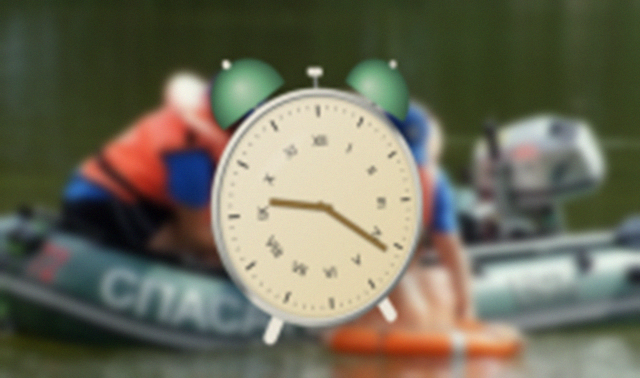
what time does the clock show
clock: 9:21
